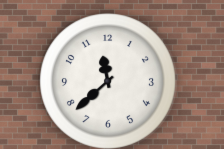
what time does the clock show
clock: 11:38
